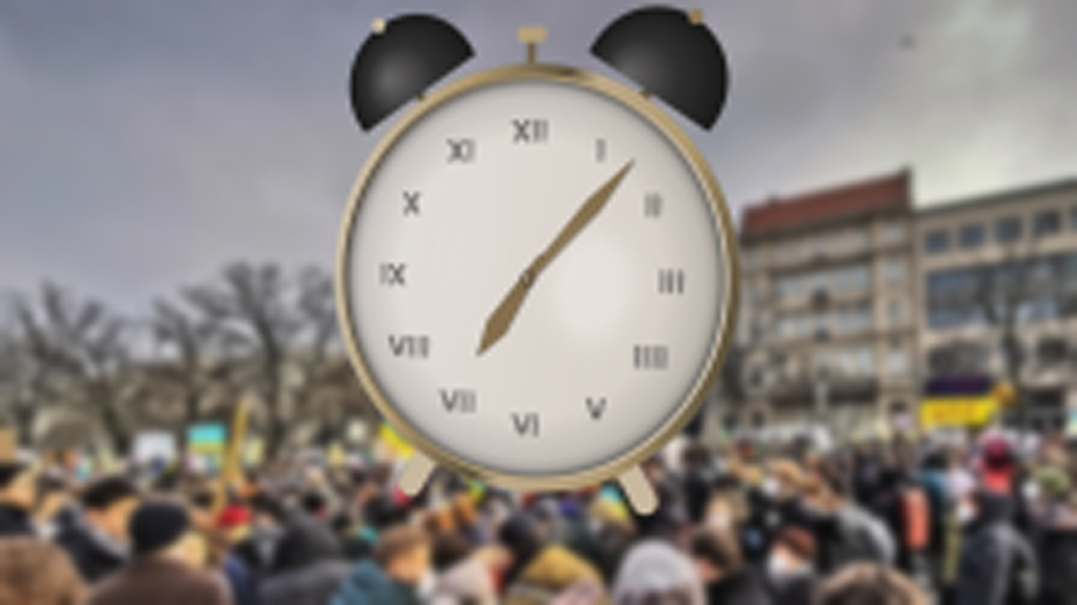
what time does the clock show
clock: 7:07
